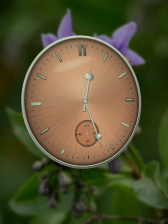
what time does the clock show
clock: 12:27
